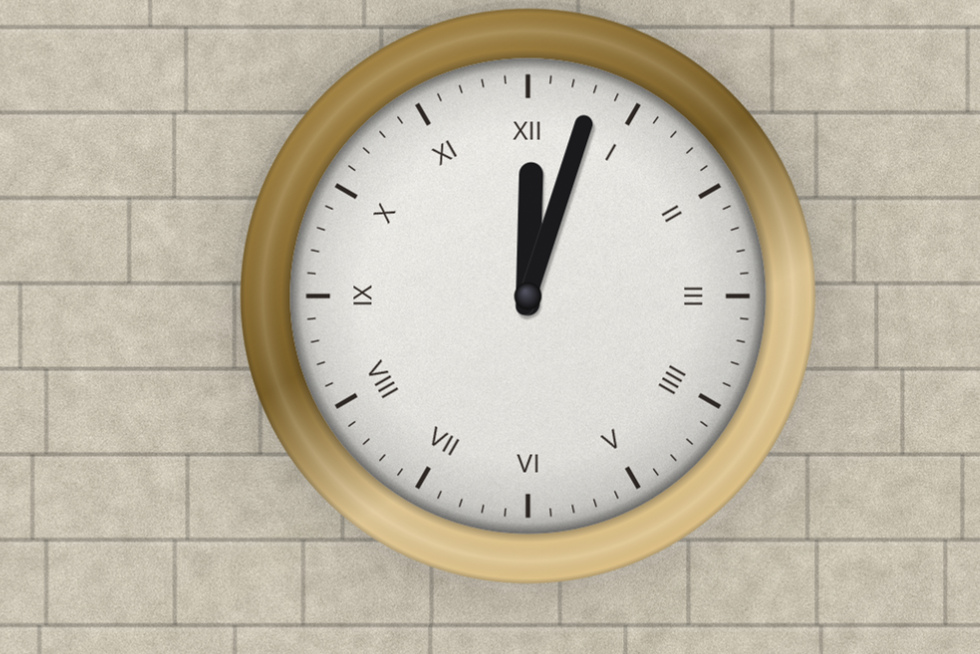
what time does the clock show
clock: 12:03
